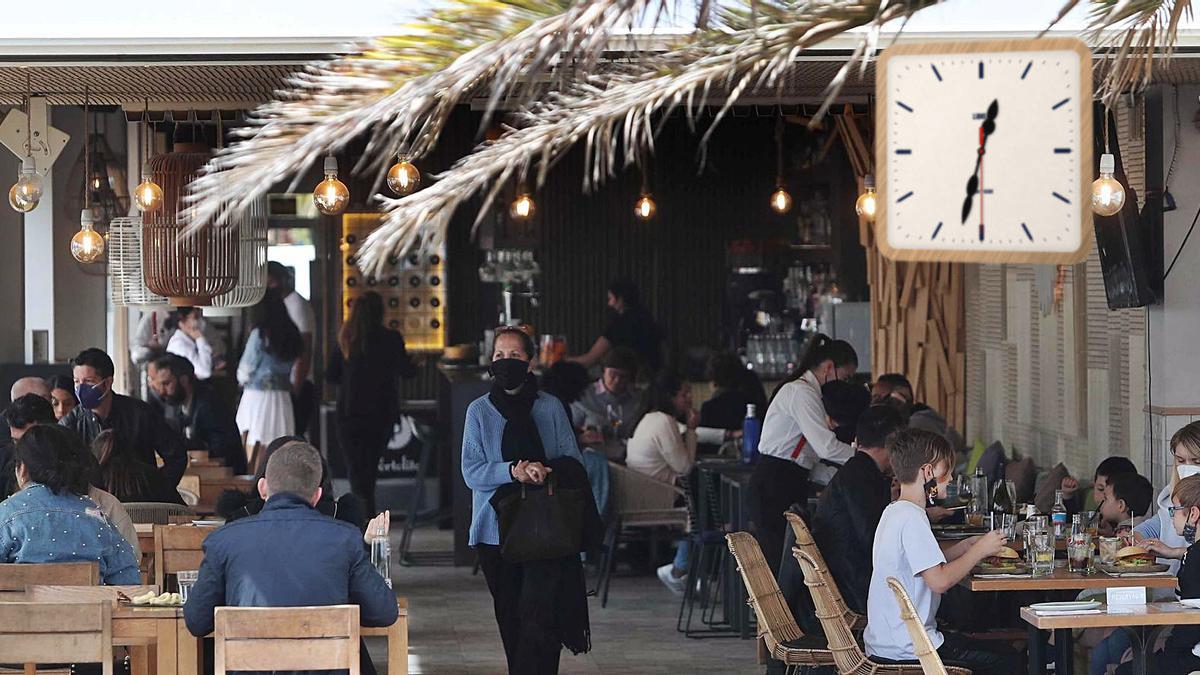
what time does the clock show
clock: 12:32:30
